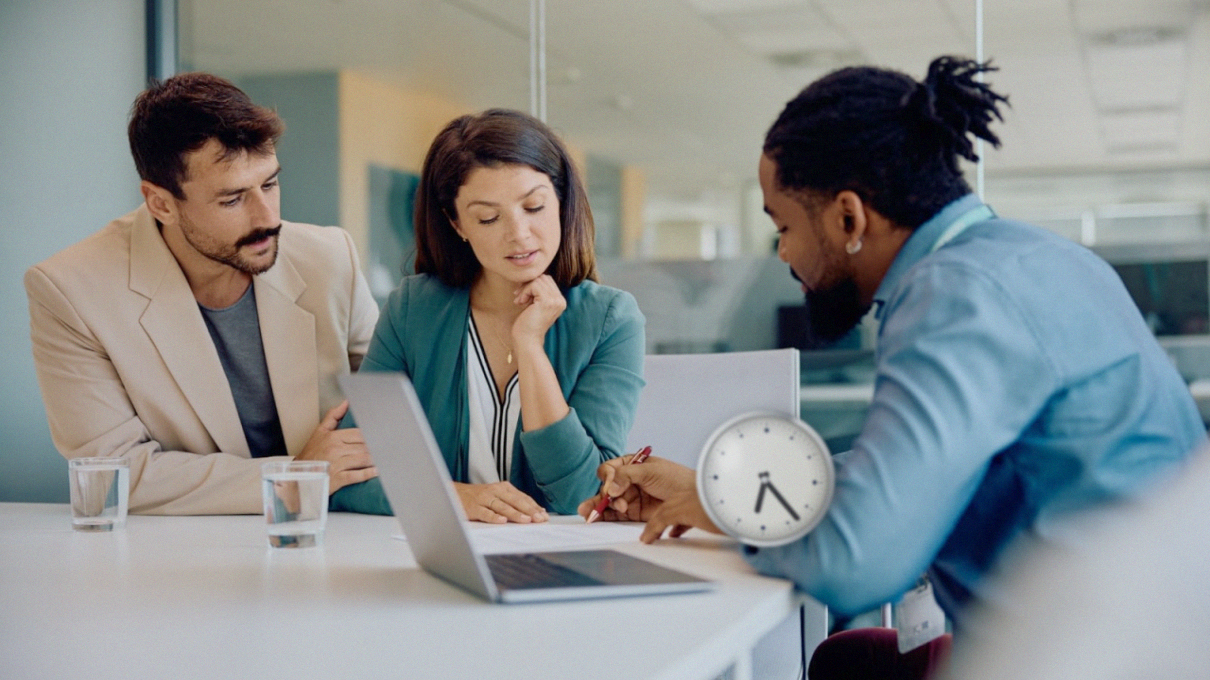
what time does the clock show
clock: 6:23
